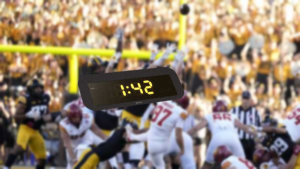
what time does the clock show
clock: 1:42
